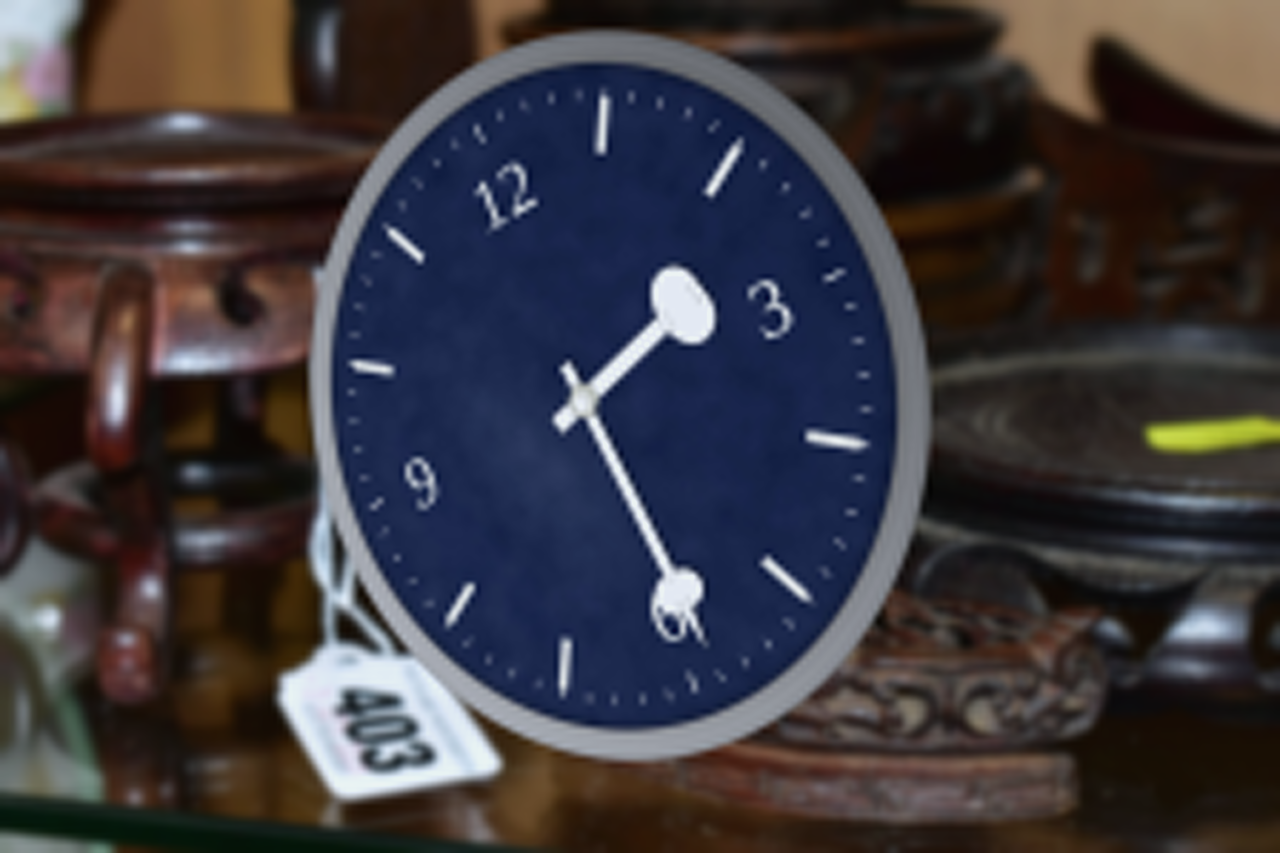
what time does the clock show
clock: 2:29
